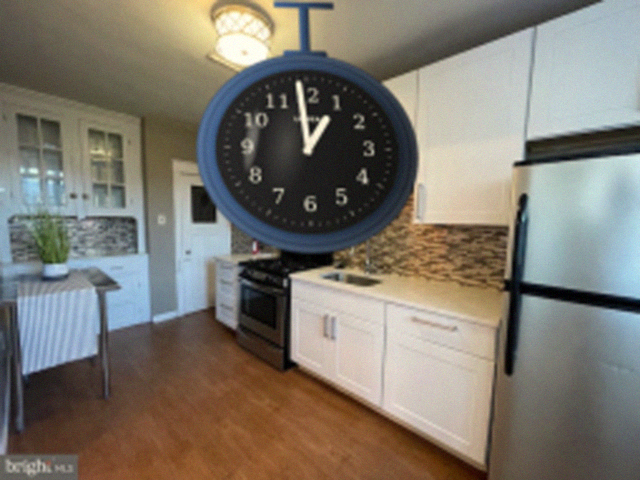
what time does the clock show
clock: 12:59
